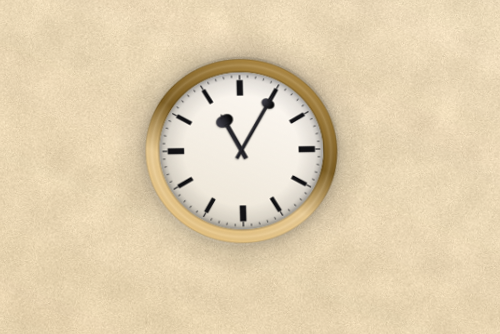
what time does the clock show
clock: 11:05
